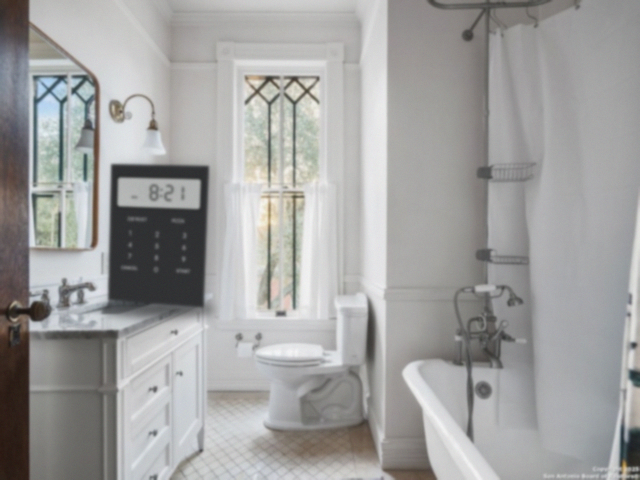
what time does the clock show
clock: 8:21
